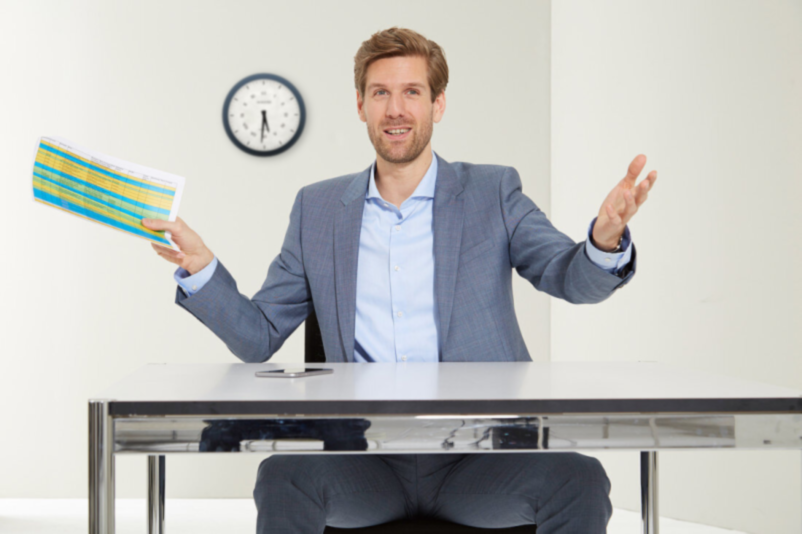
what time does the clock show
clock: 5:31
